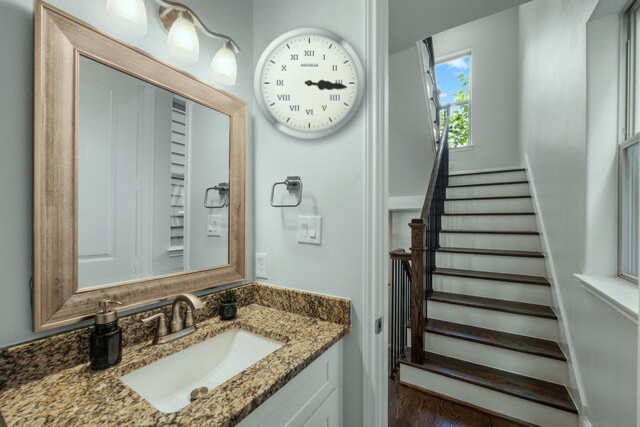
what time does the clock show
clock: 3:16
